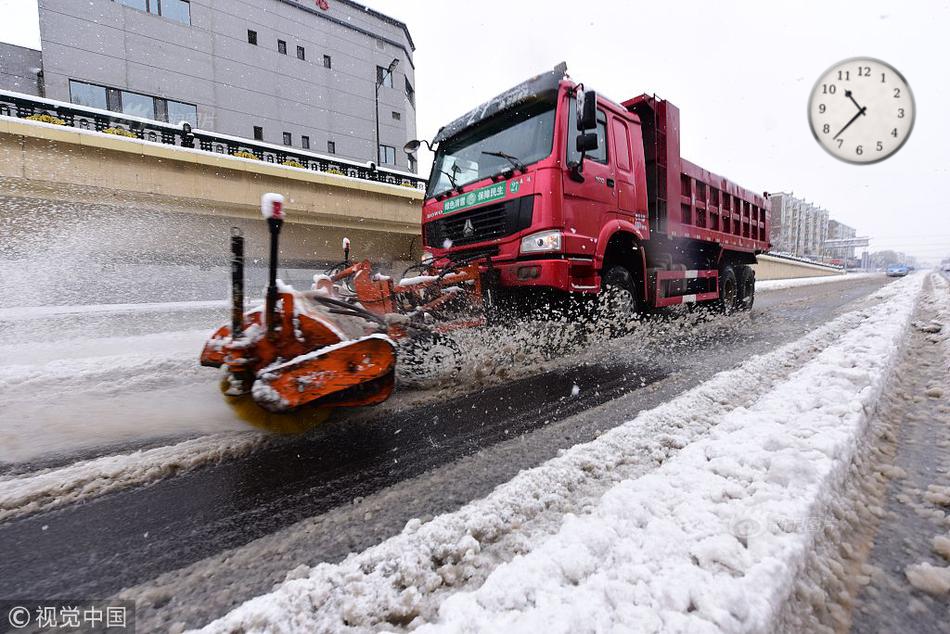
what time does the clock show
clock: 10:37
